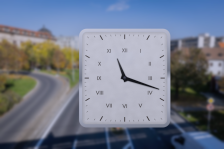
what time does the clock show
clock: 11:18
